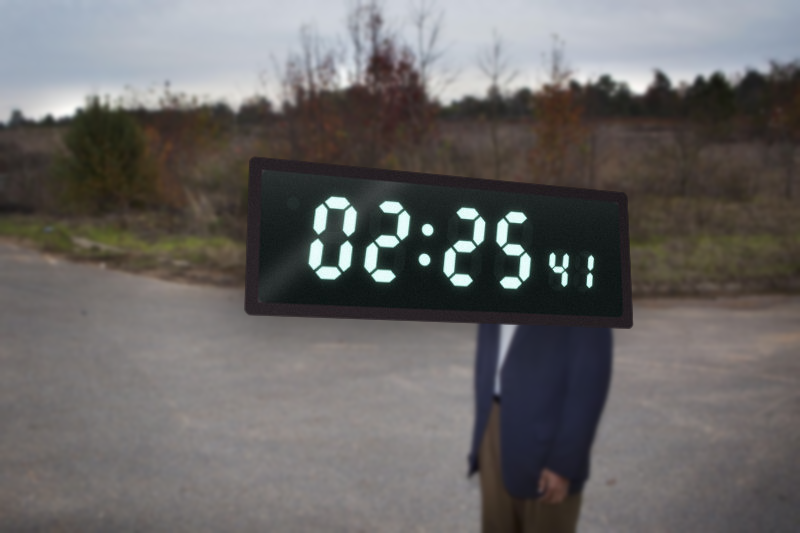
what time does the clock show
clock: 2:25:41
